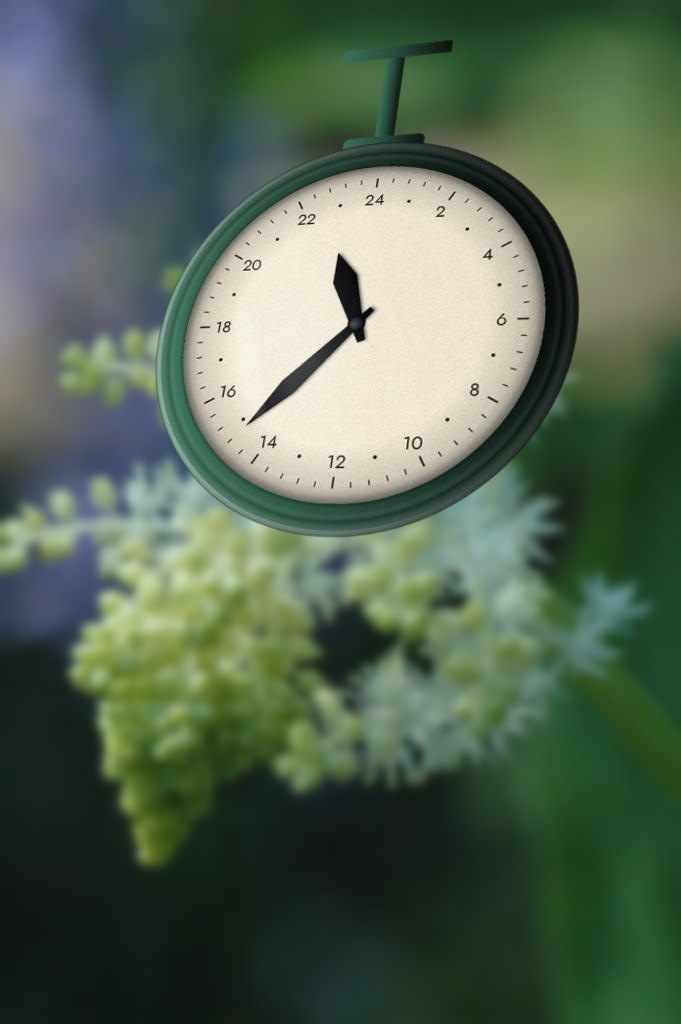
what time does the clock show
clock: 22:37
